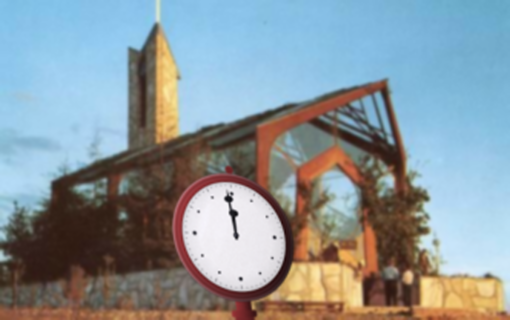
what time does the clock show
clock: 11:59
